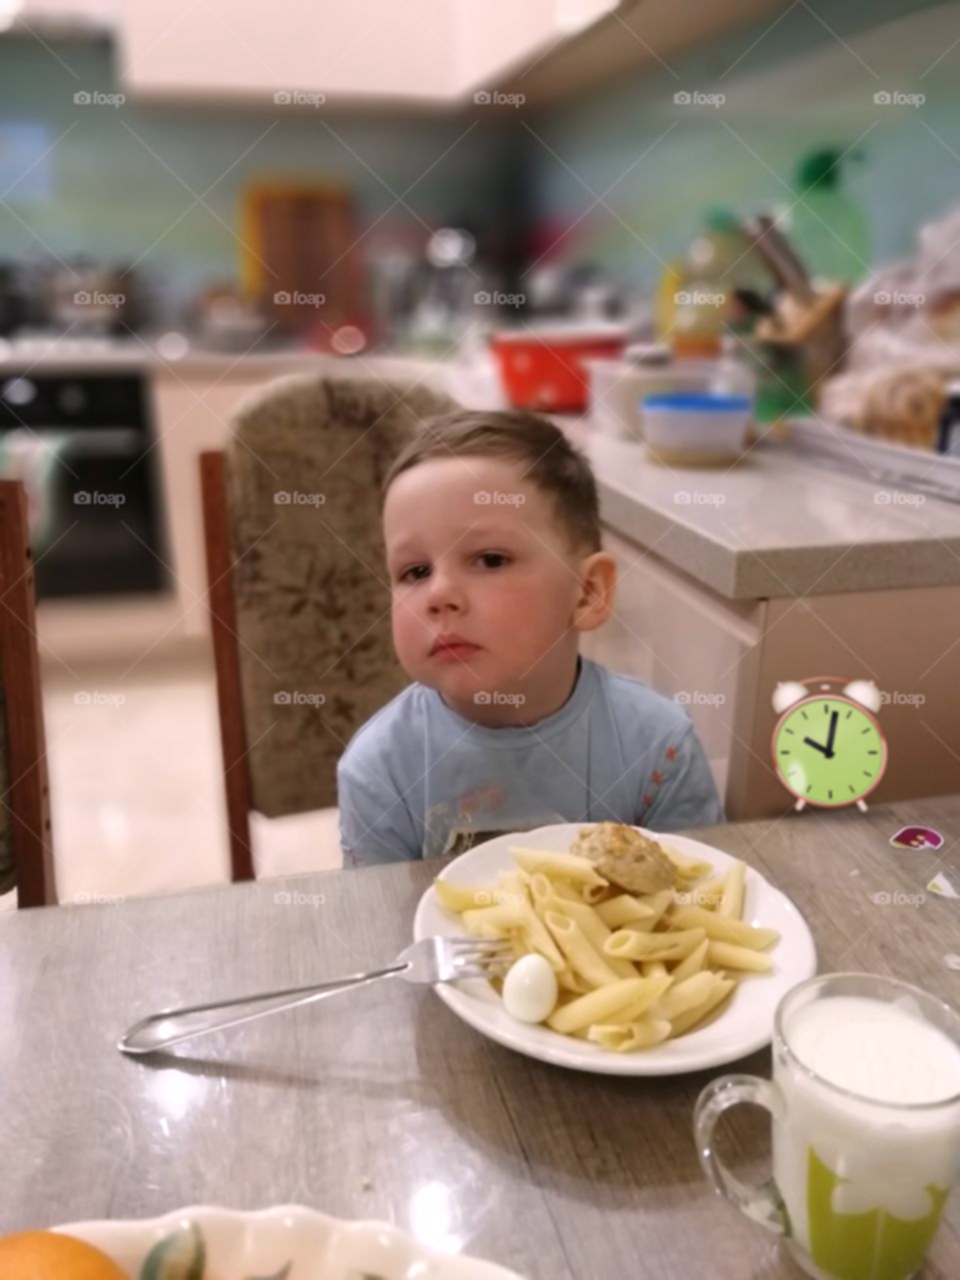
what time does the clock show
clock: 10:02
